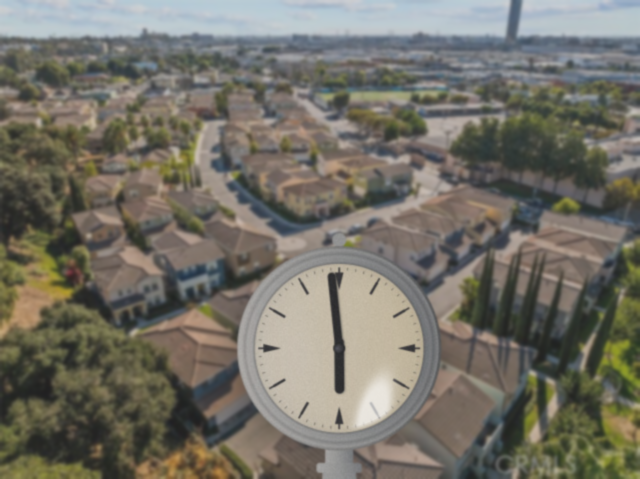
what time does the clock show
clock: 5:59
